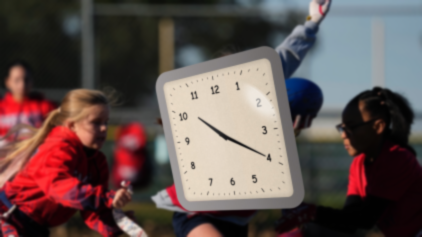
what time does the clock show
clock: 10:20
